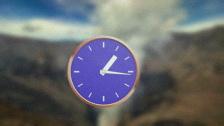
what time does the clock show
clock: 1:16
